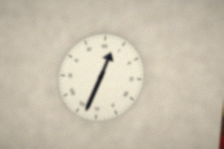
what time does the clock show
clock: 12:33
